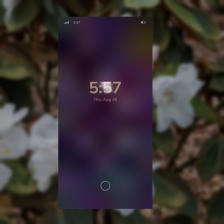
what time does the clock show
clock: 5:57
